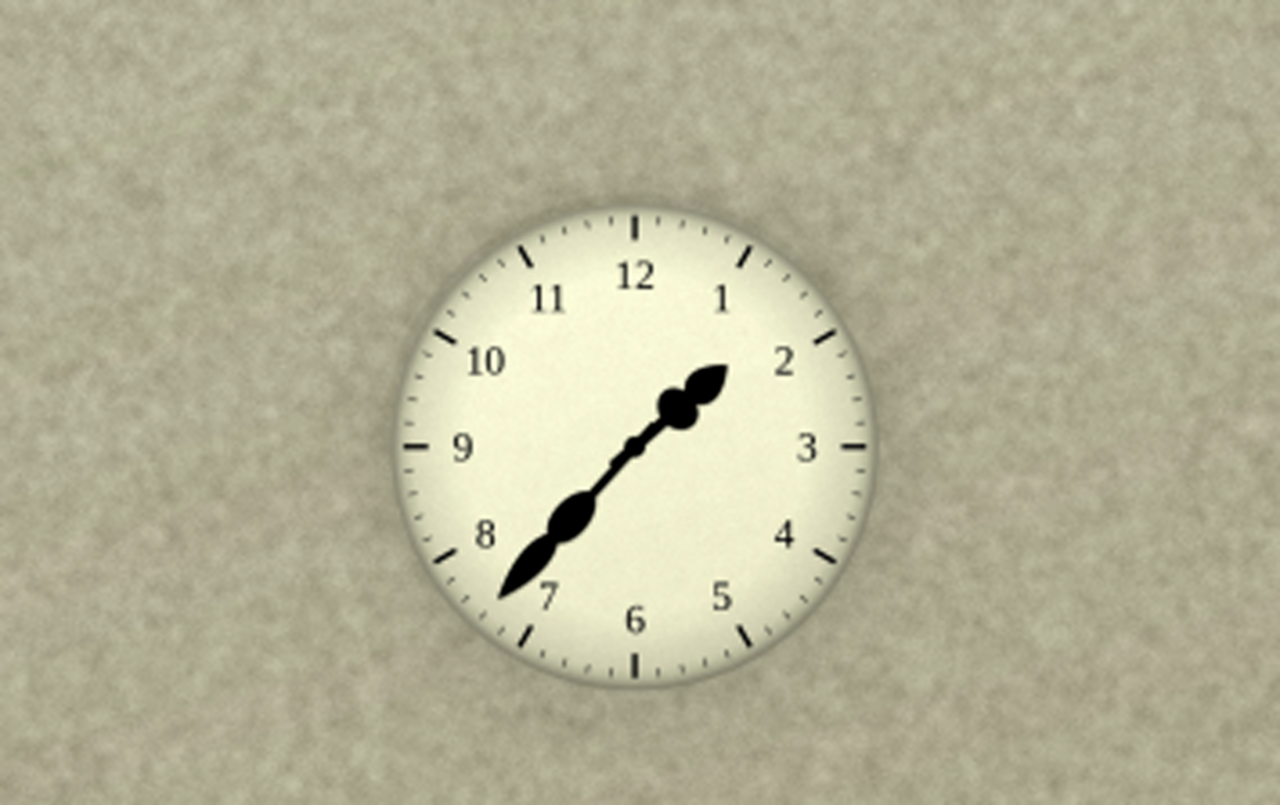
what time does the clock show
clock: 1:37
